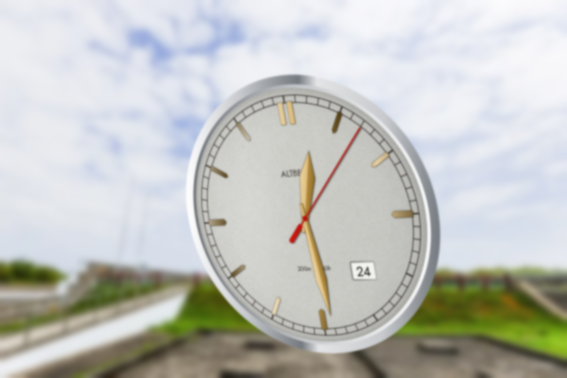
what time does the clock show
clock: 12:29:07
